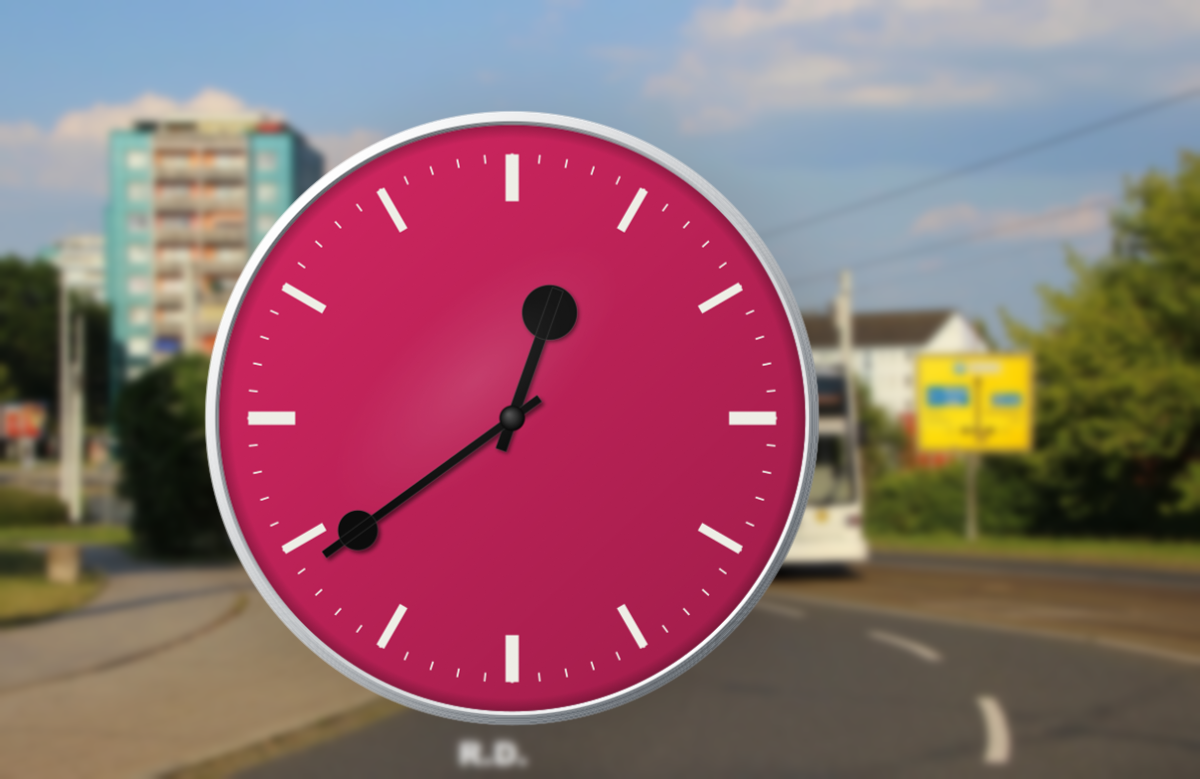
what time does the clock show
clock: 12:39
